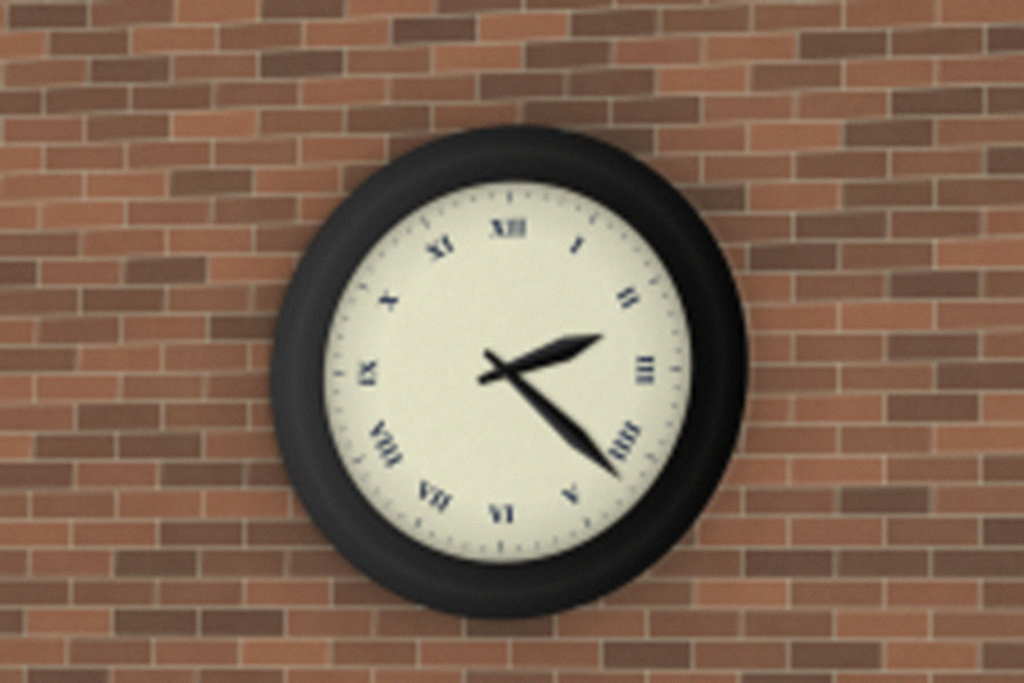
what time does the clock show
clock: 2:22
